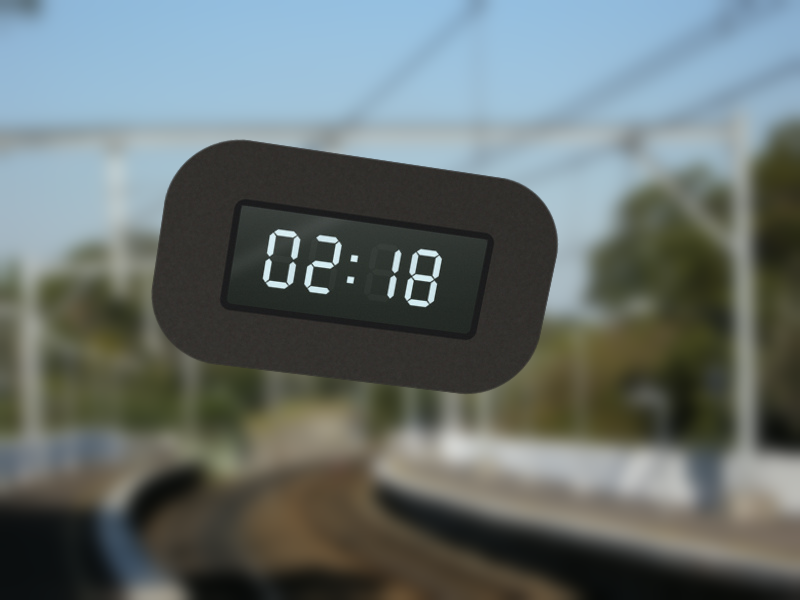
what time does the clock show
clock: 2:18
